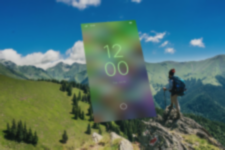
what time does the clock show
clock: 12:00
